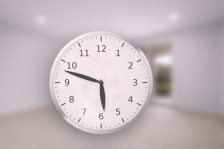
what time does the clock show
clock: 5:48
